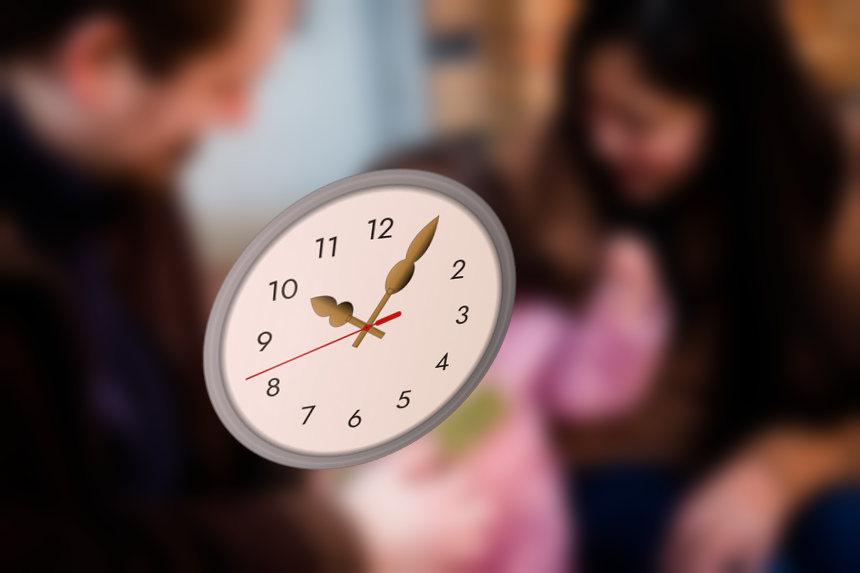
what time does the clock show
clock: 10:04:42
